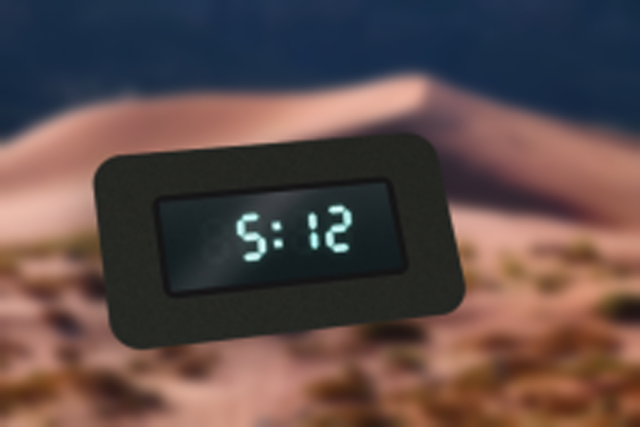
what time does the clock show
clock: 5:12
